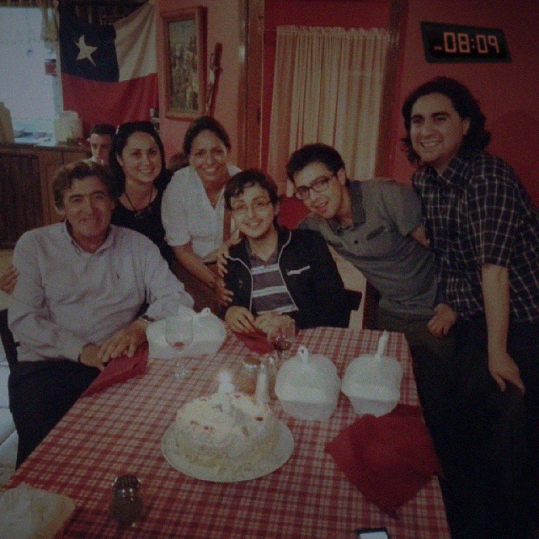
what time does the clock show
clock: 8:09
